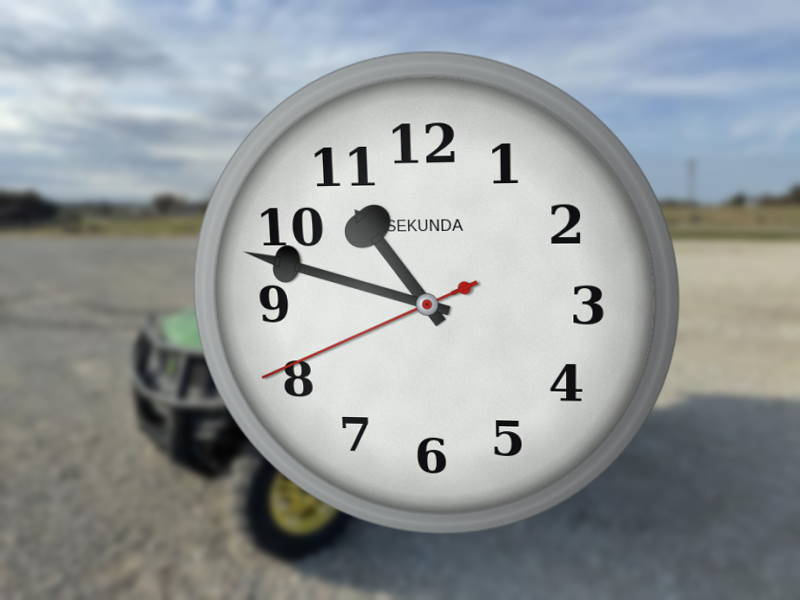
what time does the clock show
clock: 10:47:41
